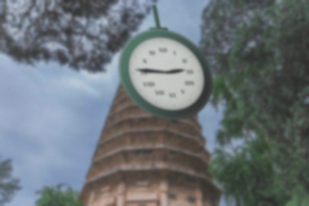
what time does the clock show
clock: 2:46
